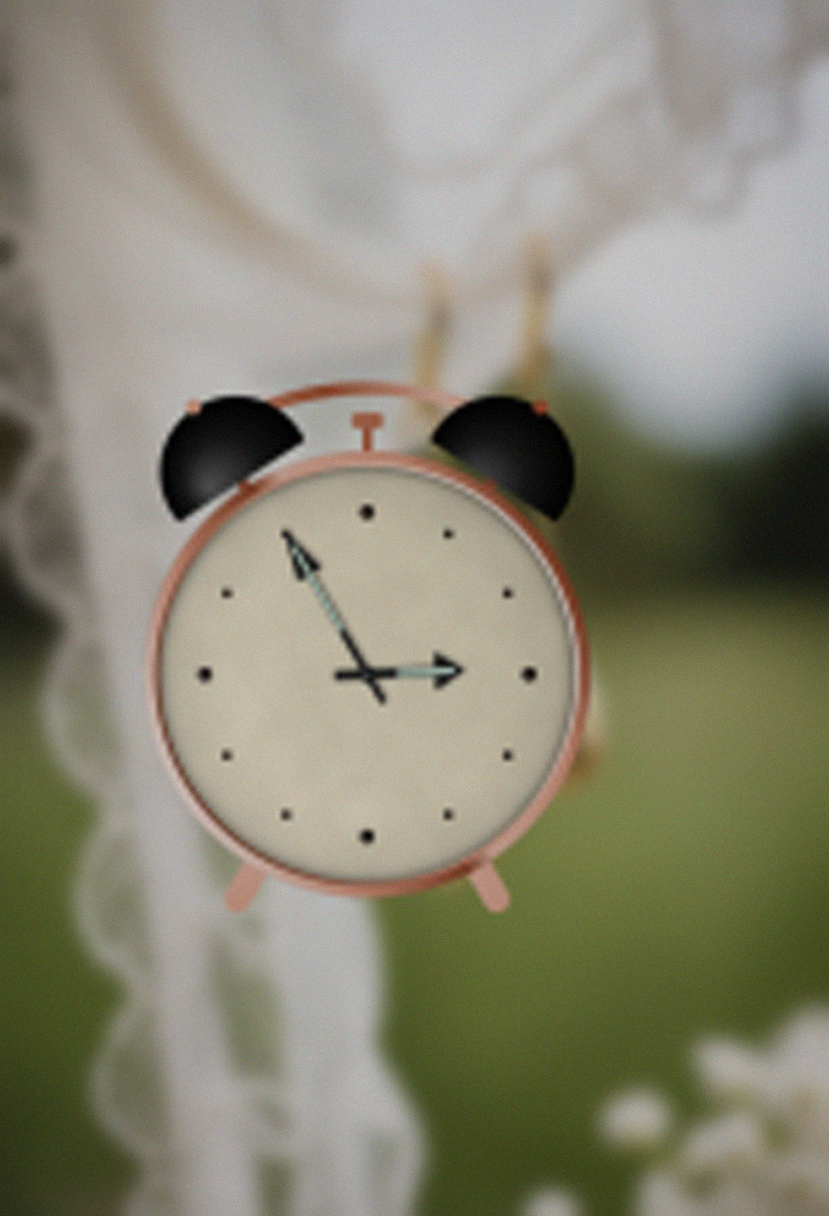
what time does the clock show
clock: 2:55
